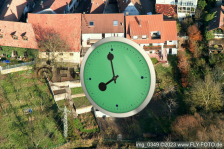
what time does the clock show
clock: 7:59
